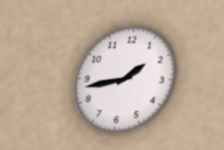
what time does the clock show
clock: 1:43
